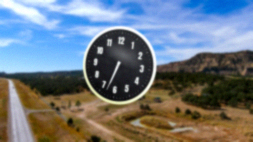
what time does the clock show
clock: 6:33
